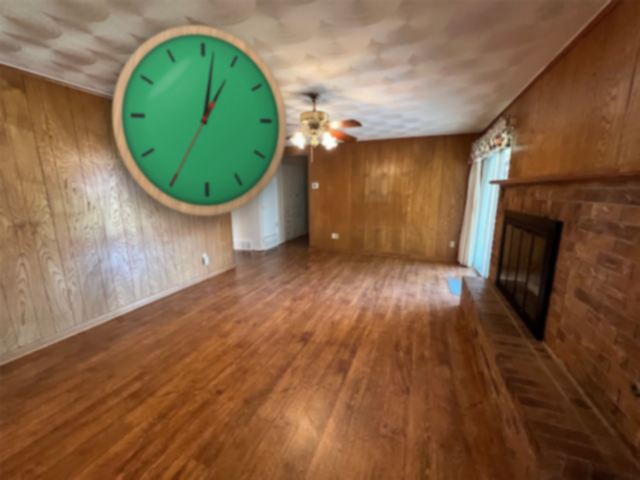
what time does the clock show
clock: 1:01:35
